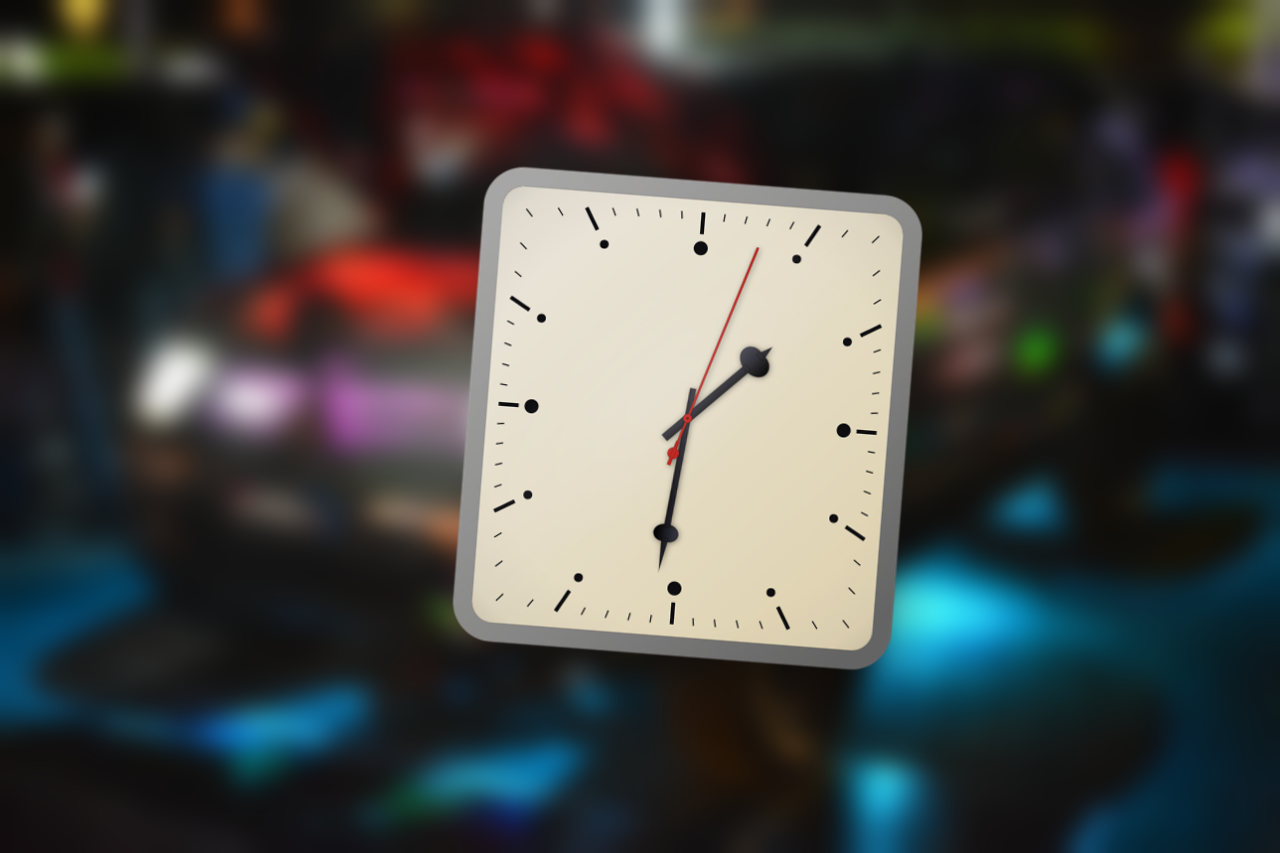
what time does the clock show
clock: 1:31:03
